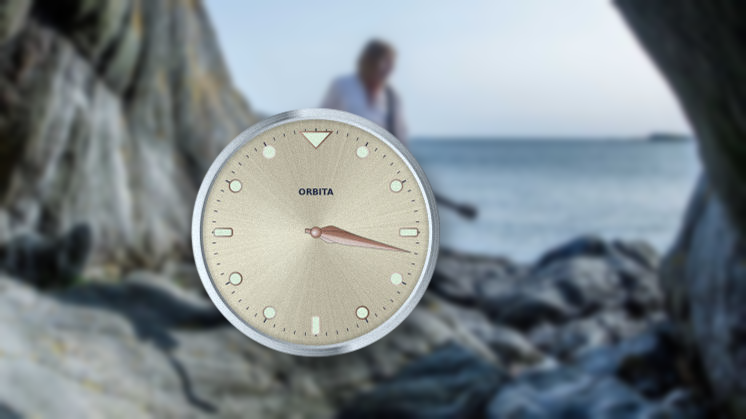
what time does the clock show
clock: 3:17
